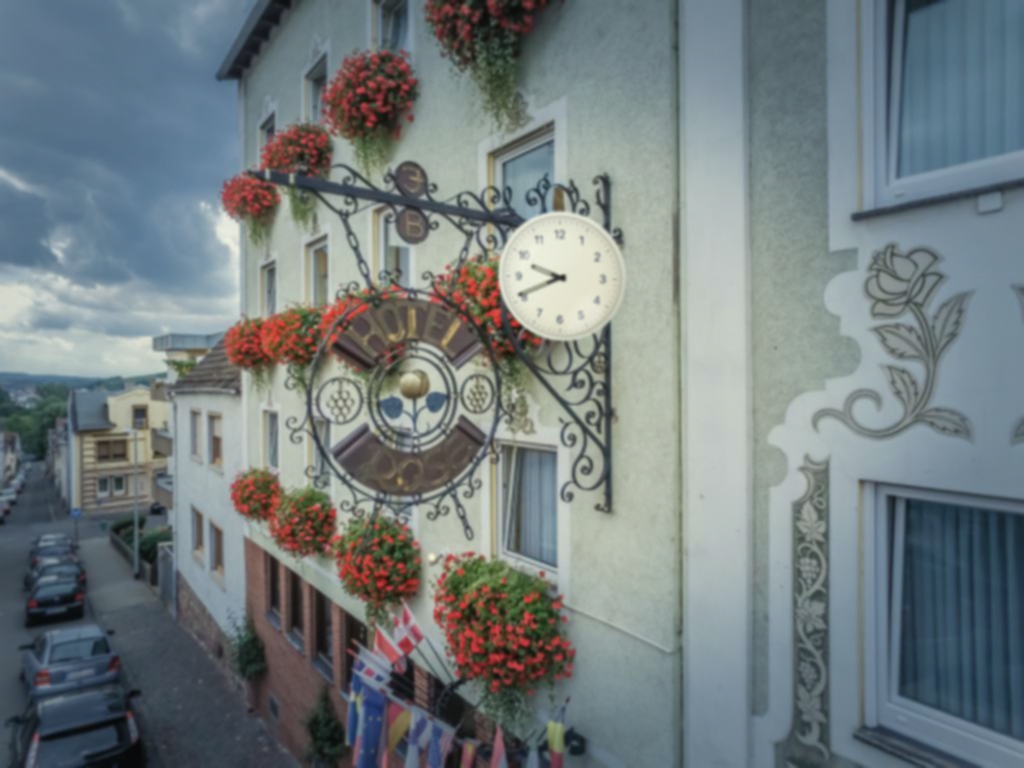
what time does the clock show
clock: 9:41
